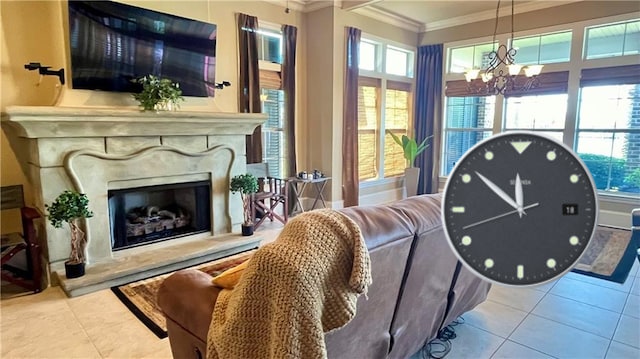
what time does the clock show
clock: 11:51:42
